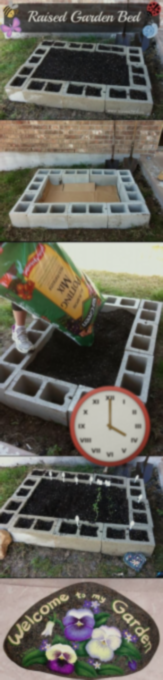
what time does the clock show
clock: 4:00
